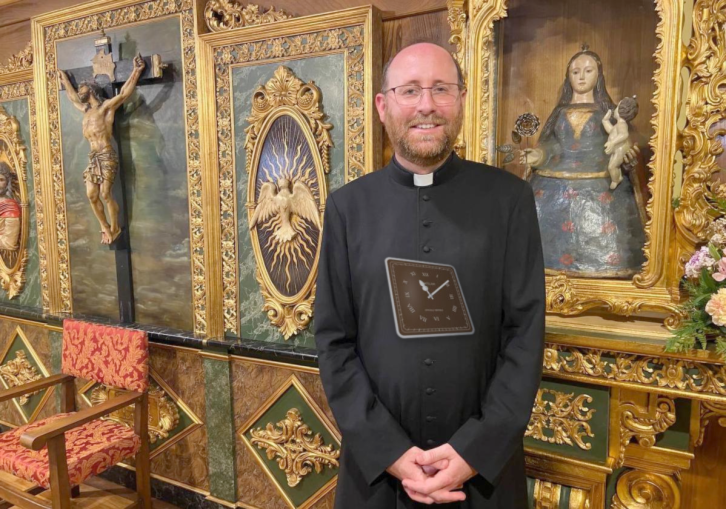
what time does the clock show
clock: 11:09
